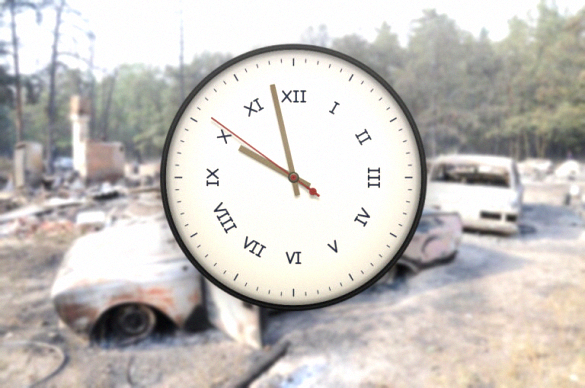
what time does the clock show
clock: 9:57:51
